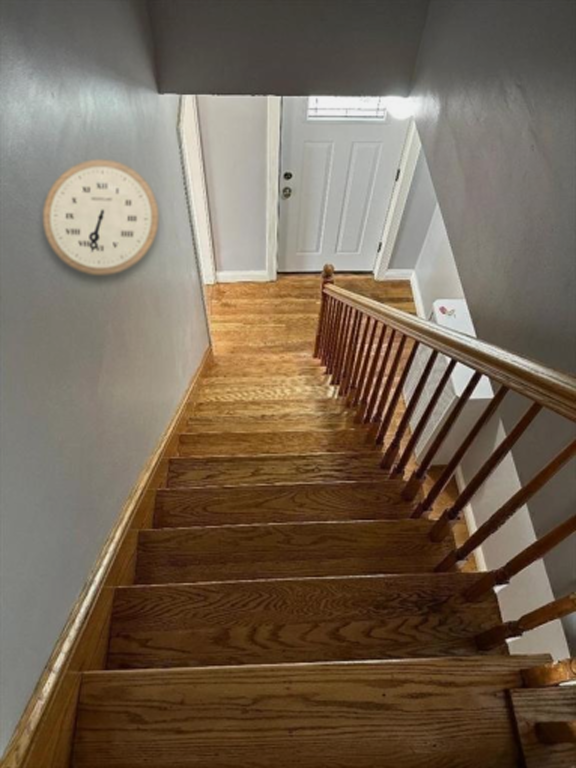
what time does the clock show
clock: 6:32
